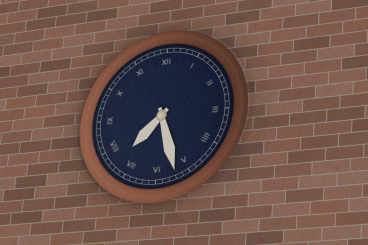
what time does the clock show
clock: 7:27
